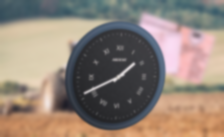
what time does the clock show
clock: 1:41
